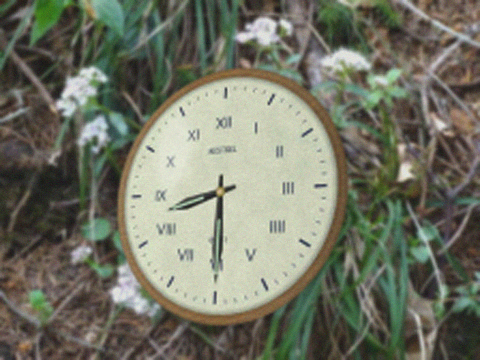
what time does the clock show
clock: 8:30
